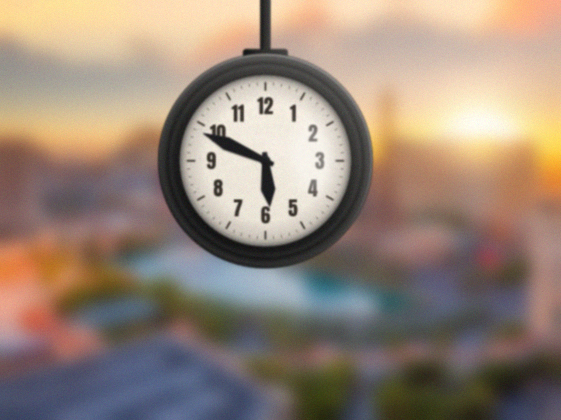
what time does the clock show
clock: 5:49
